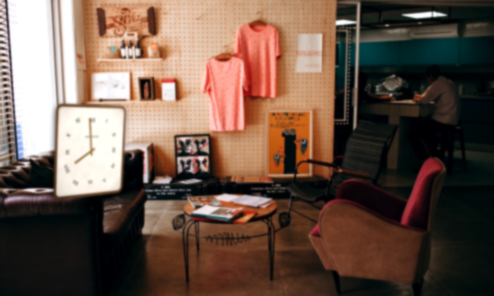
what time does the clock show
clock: 7:59
